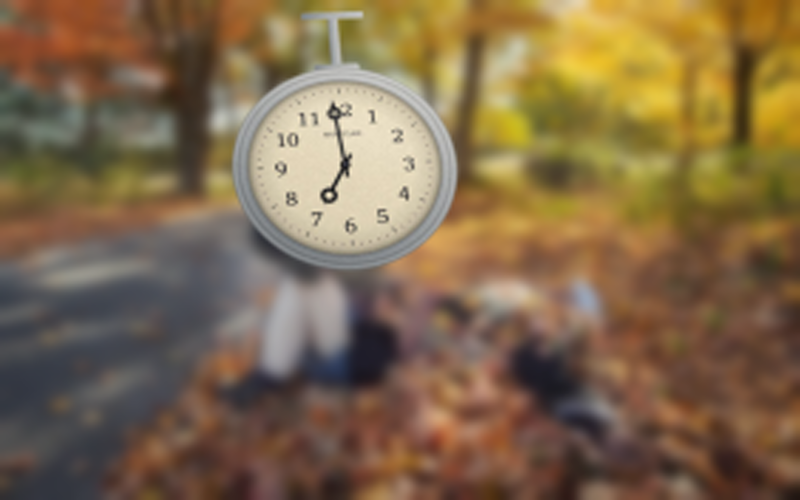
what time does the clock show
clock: 6:59
